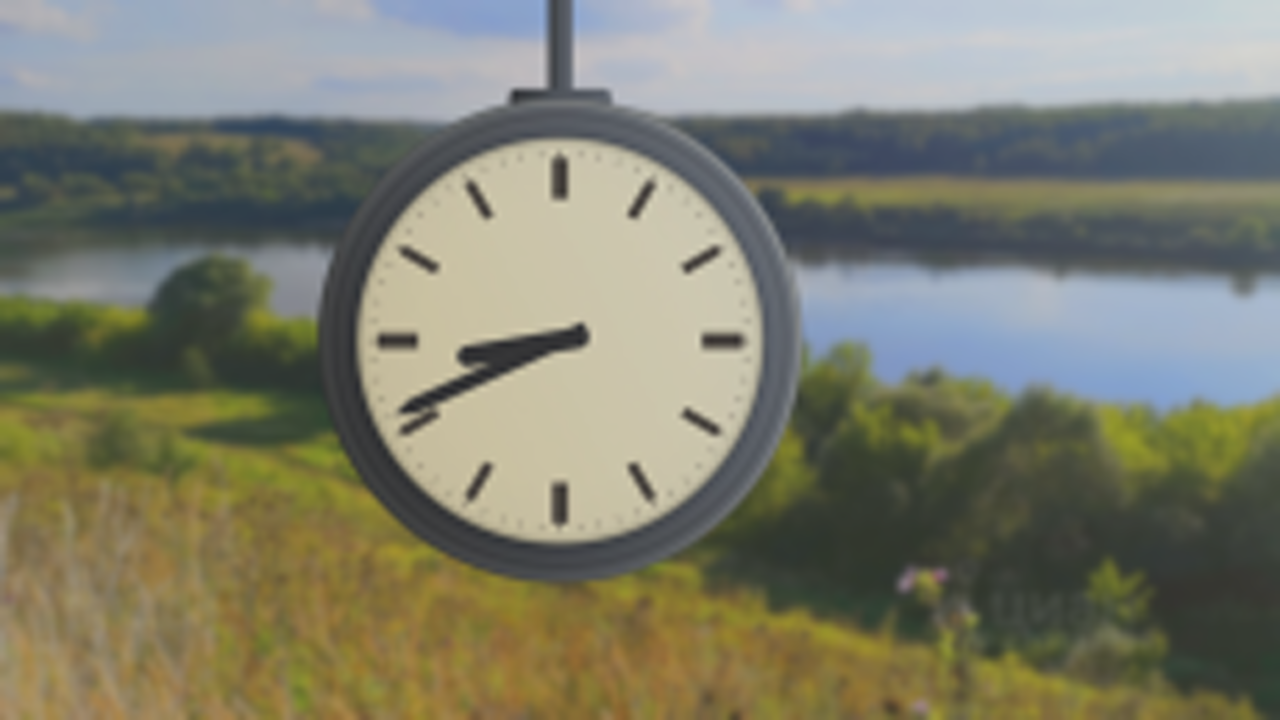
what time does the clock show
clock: 8:41
